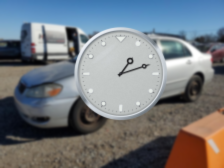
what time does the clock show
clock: 1:12
